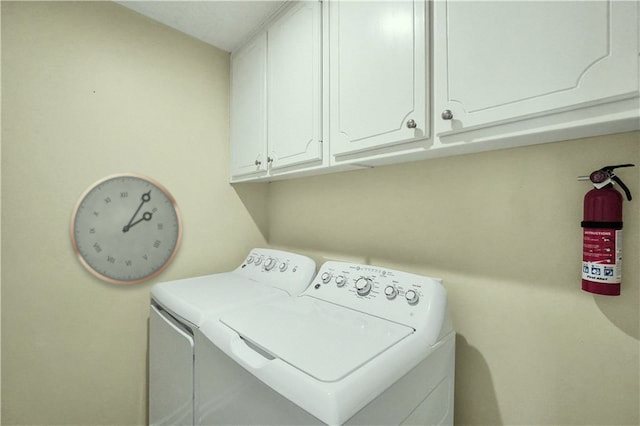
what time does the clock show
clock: 2:06
